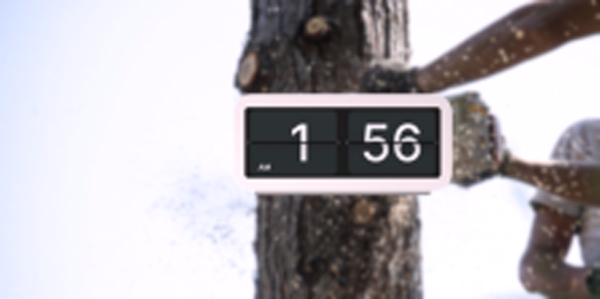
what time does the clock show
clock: 1:56
